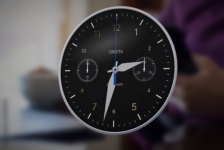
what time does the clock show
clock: 2:32
